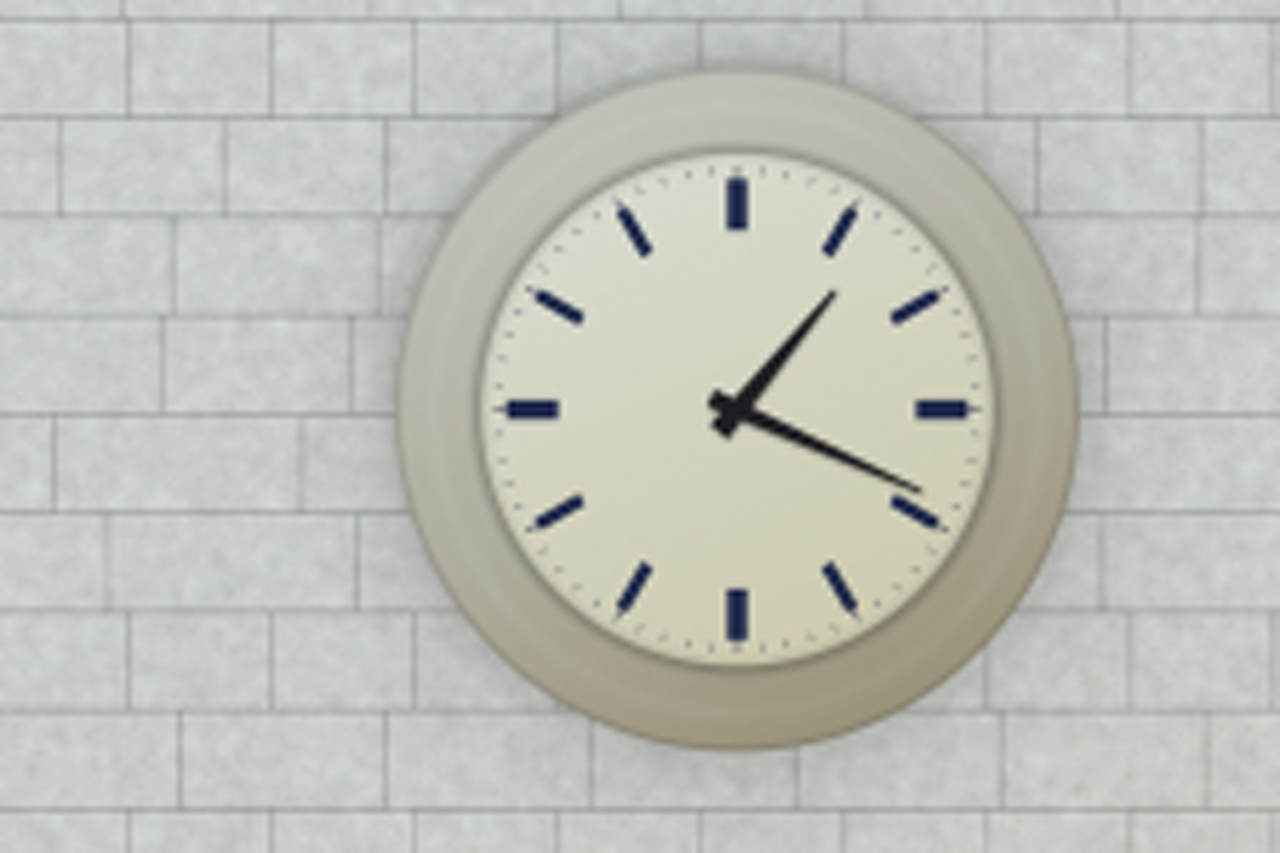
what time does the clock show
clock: 1:19
